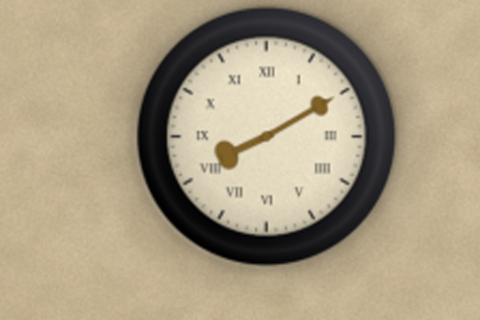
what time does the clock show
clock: 8:10
